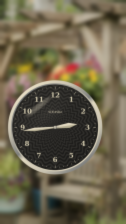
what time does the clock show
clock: 2:44
